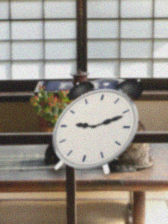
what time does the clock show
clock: 9:11
